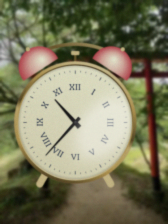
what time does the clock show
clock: 10:37
